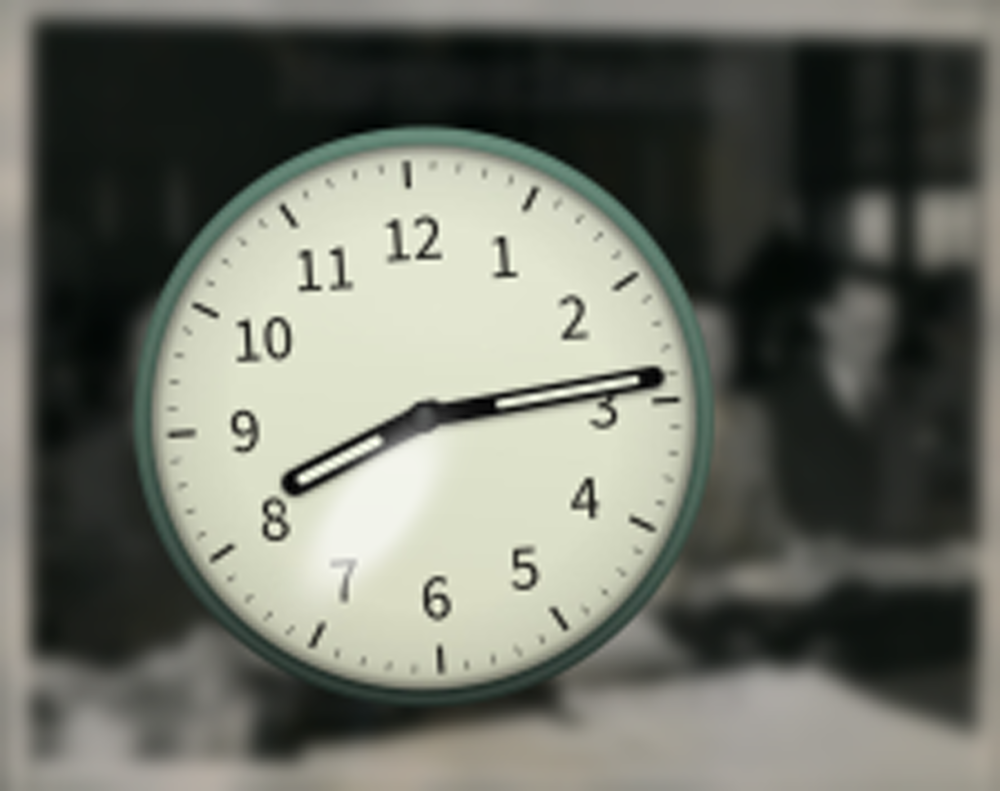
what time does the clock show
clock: 8:14
